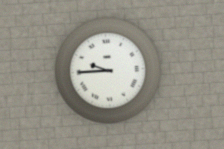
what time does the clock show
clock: 9:45
